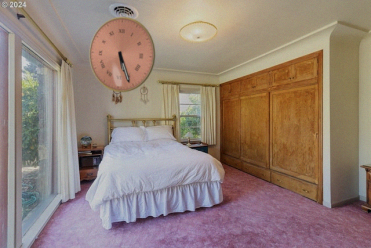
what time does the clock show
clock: 5:26
